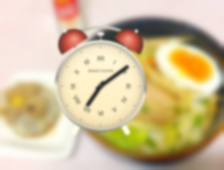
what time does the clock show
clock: 7:09
